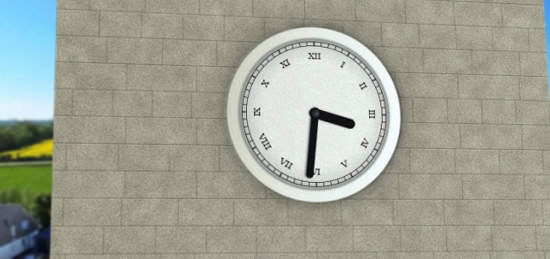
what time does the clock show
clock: 3:31
